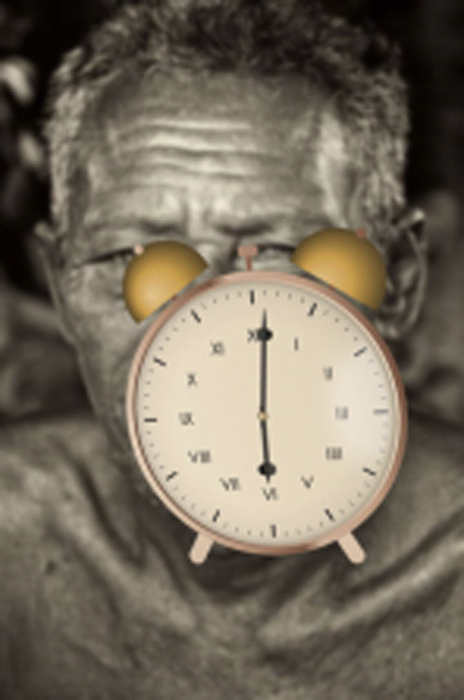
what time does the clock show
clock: 6:01
